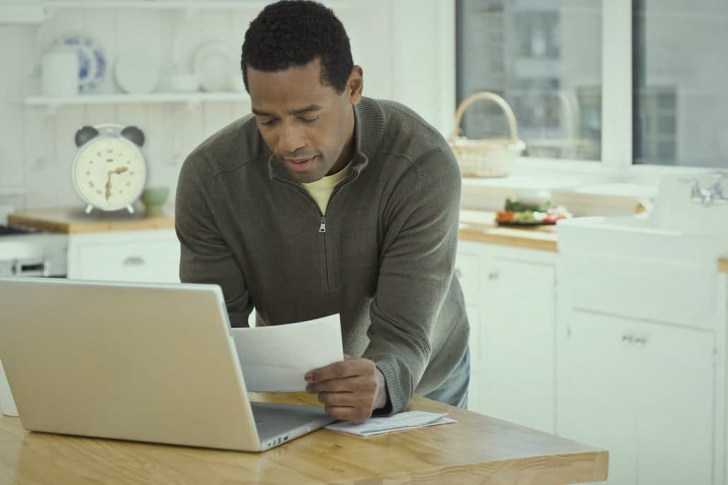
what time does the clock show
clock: 2:31
